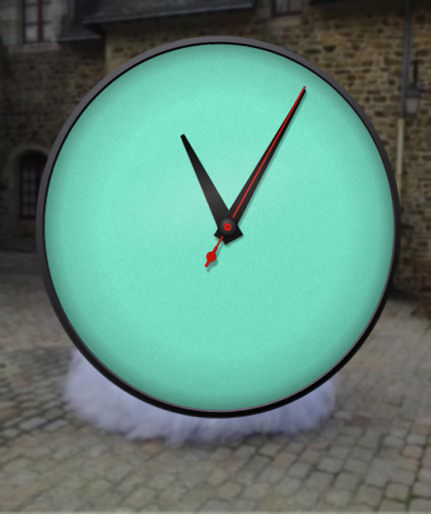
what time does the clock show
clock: 11:05:05
